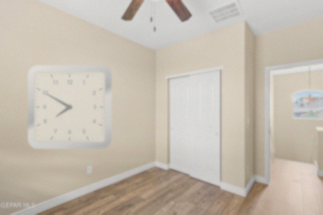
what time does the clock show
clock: 7:50
